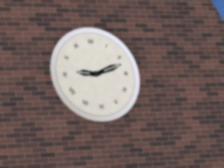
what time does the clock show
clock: 9:12
